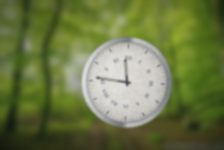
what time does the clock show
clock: 11:46
